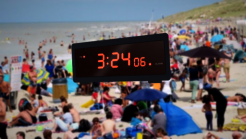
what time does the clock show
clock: 3:24:06
